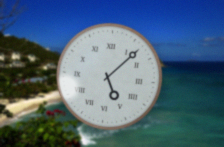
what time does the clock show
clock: 5:07
